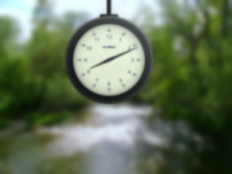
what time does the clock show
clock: 8:11
